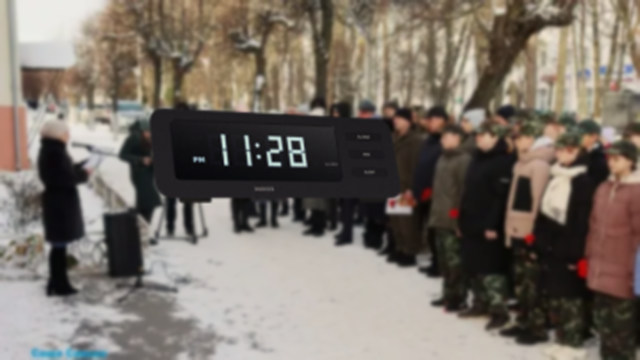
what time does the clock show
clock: 11:28
